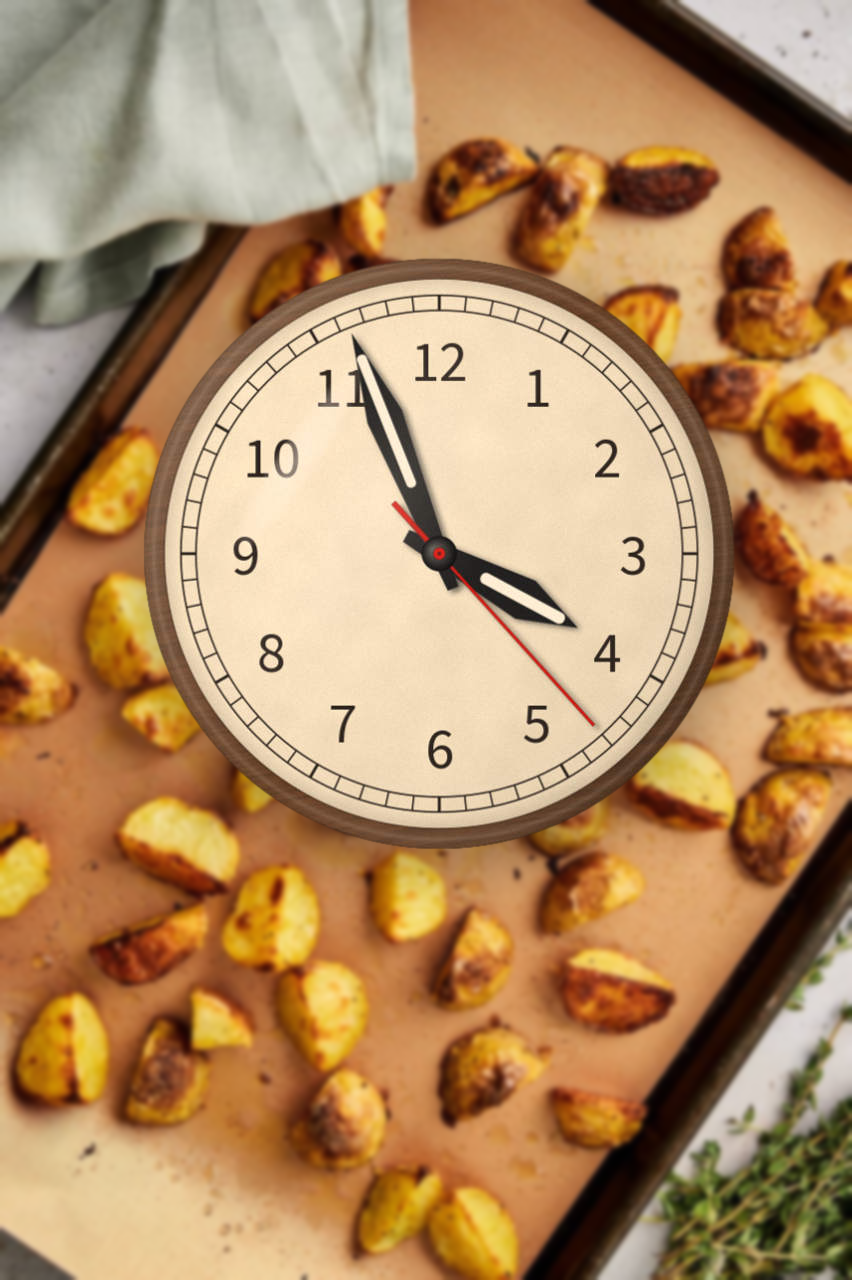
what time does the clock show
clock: 3:56:23
